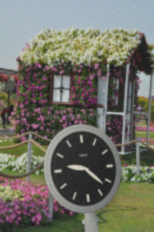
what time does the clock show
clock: 9:22
